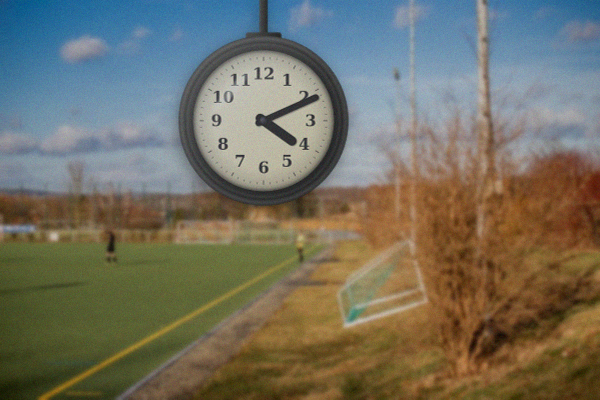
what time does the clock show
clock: 4:11
